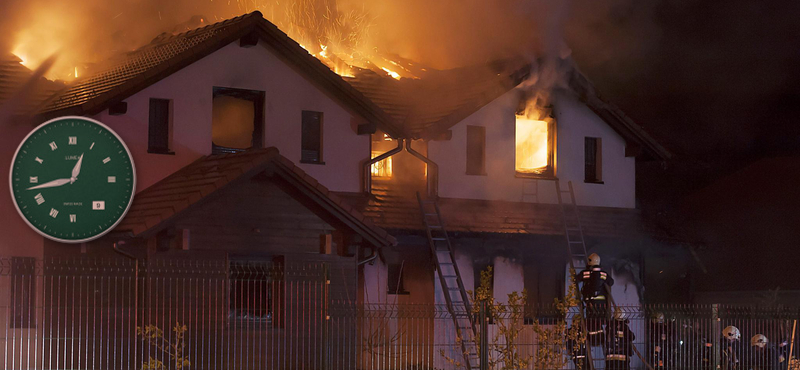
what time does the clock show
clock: 12:43
